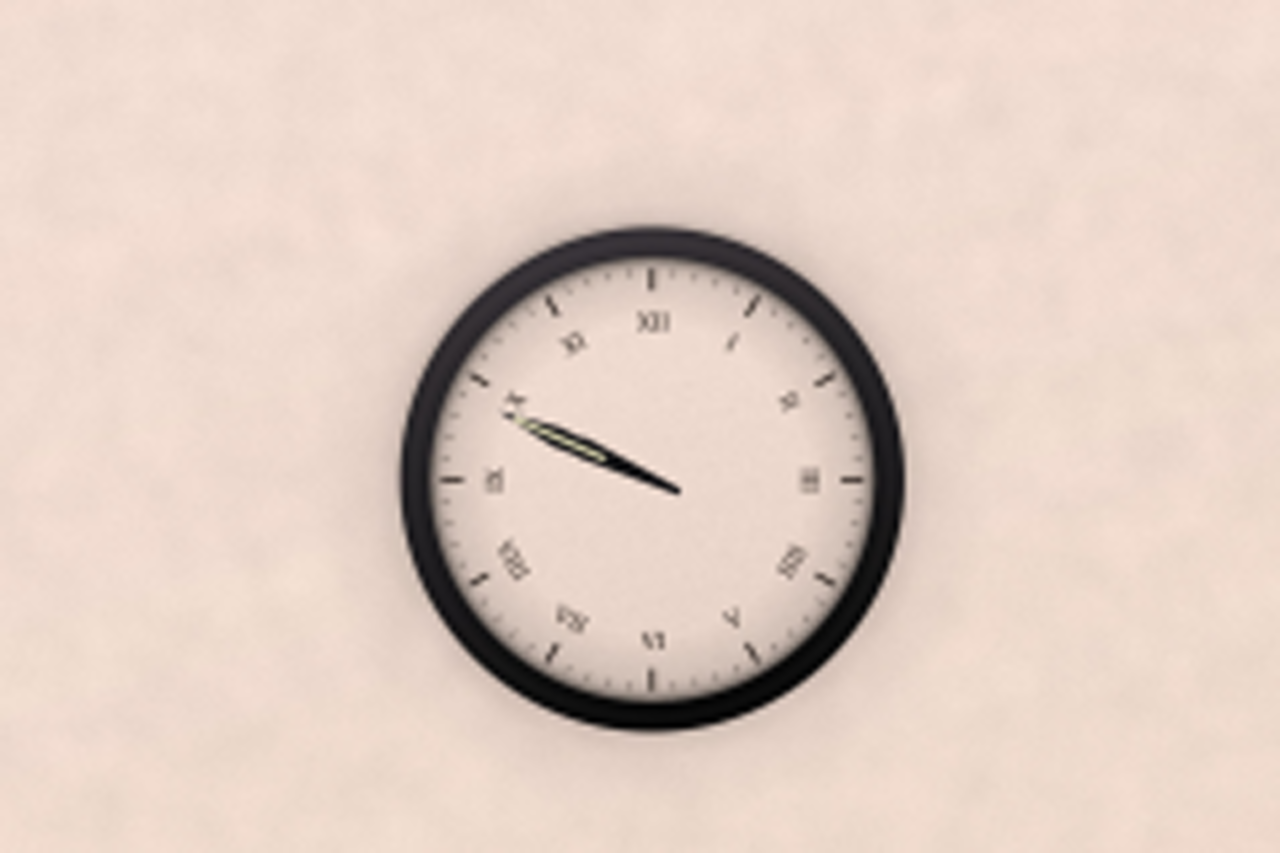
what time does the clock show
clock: 9:49
